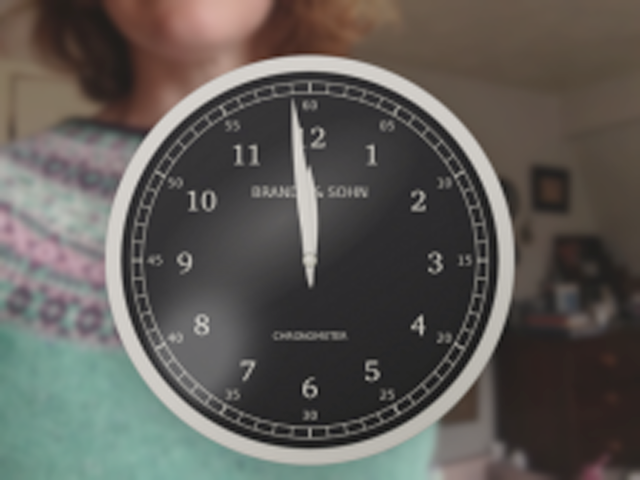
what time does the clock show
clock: 11:59
